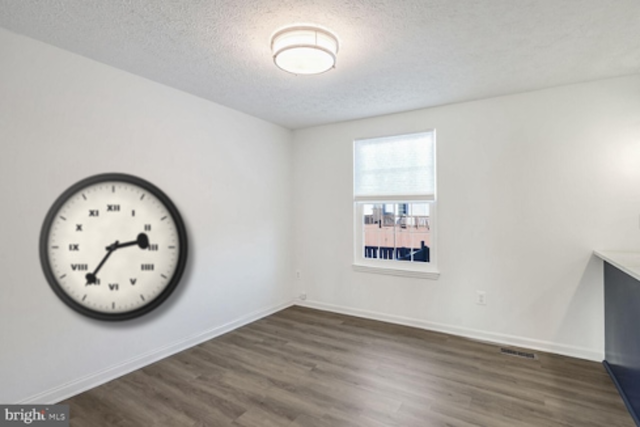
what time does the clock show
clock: 2:36
